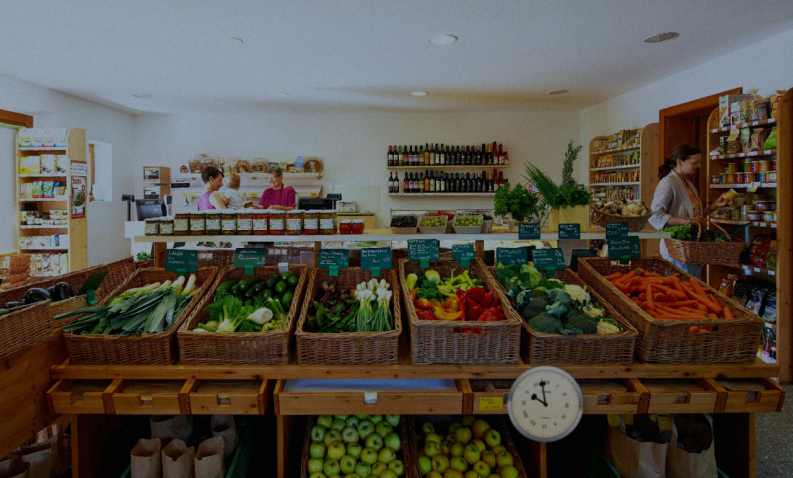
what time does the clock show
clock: 9:58
